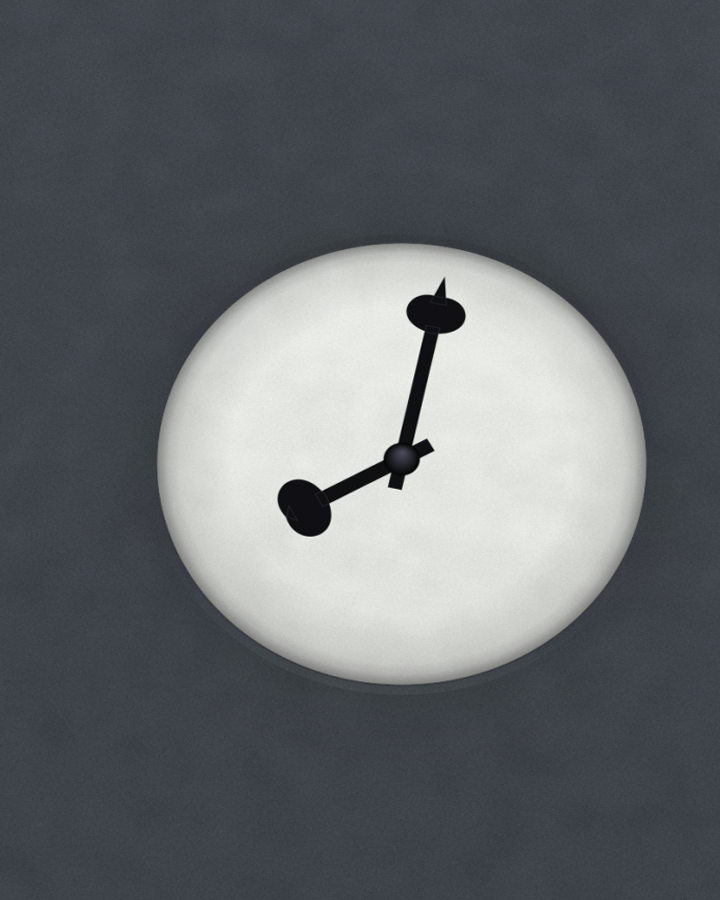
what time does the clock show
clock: 8:02
